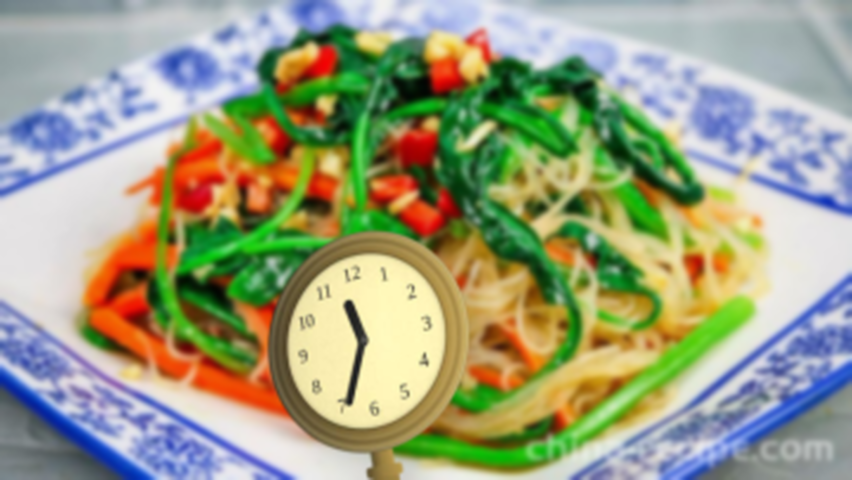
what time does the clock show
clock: 11:34
